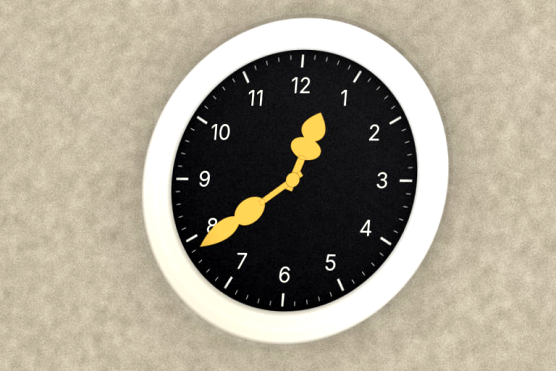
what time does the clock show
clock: 12:39
